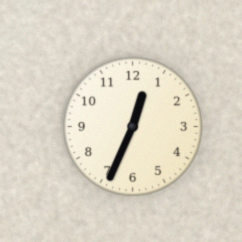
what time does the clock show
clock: 12:34
